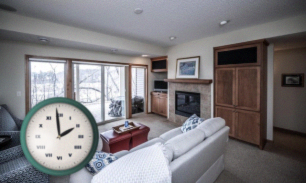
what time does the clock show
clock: 1:59
